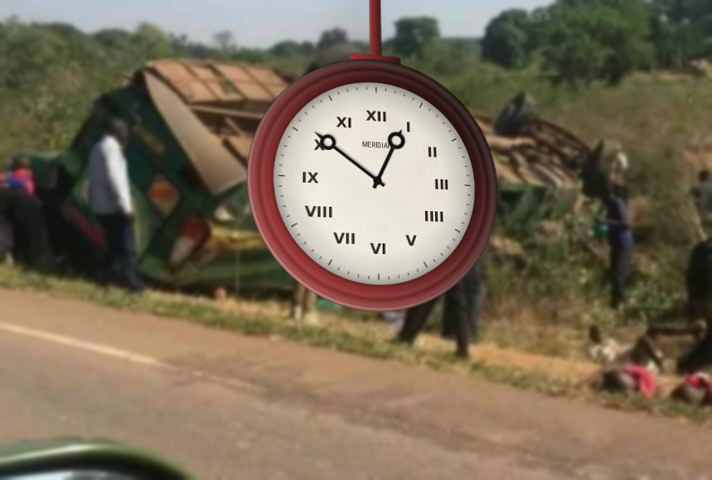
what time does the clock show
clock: 12:51
